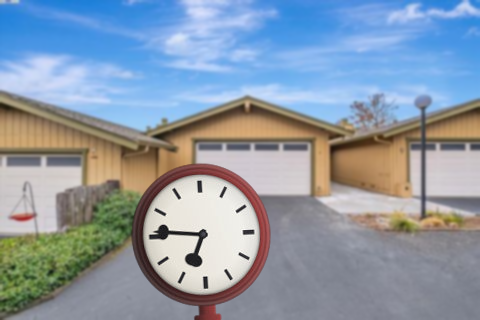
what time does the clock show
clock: 6:46
